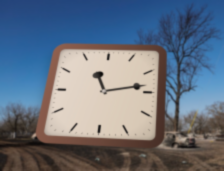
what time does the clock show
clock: 11:13
